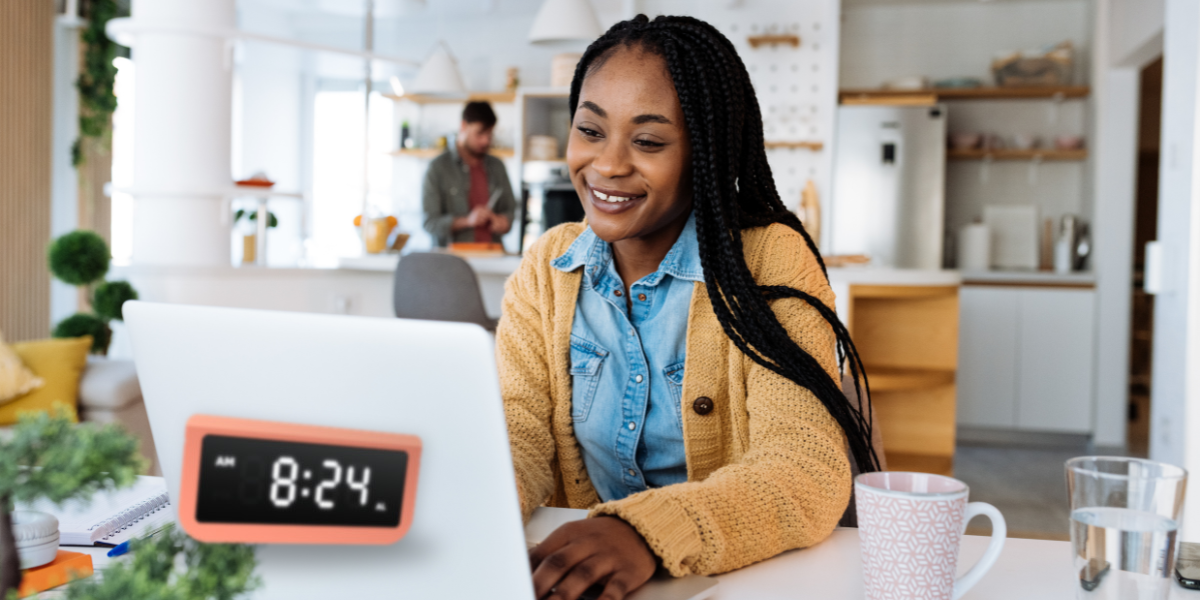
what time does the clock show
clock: 8:24
